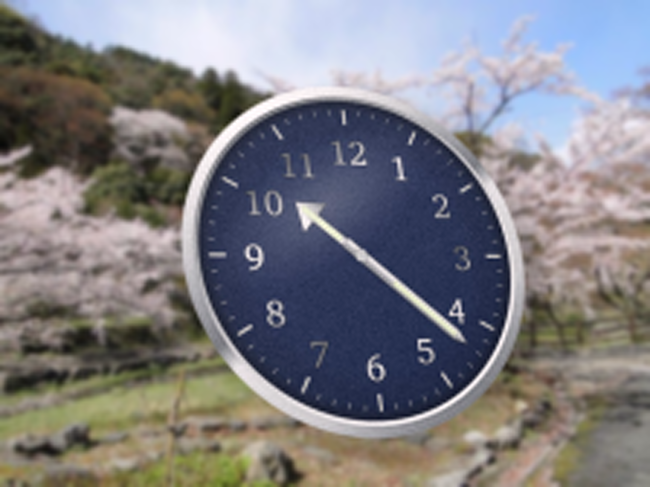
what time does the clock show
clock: 10:22
